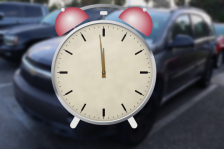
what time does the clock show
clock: 11:59
